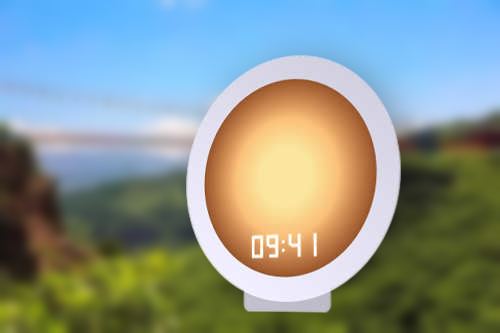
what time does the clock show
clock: 9:41
